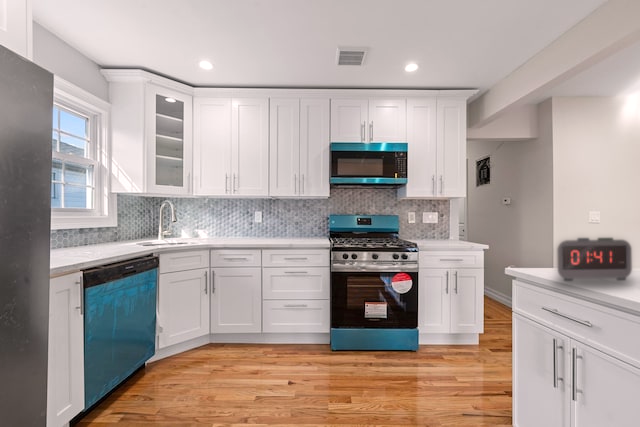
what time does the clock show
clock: 1:41
